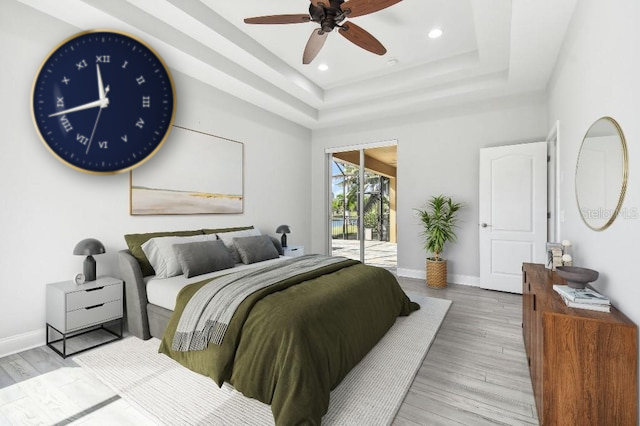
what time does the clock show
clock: 11:42:33
